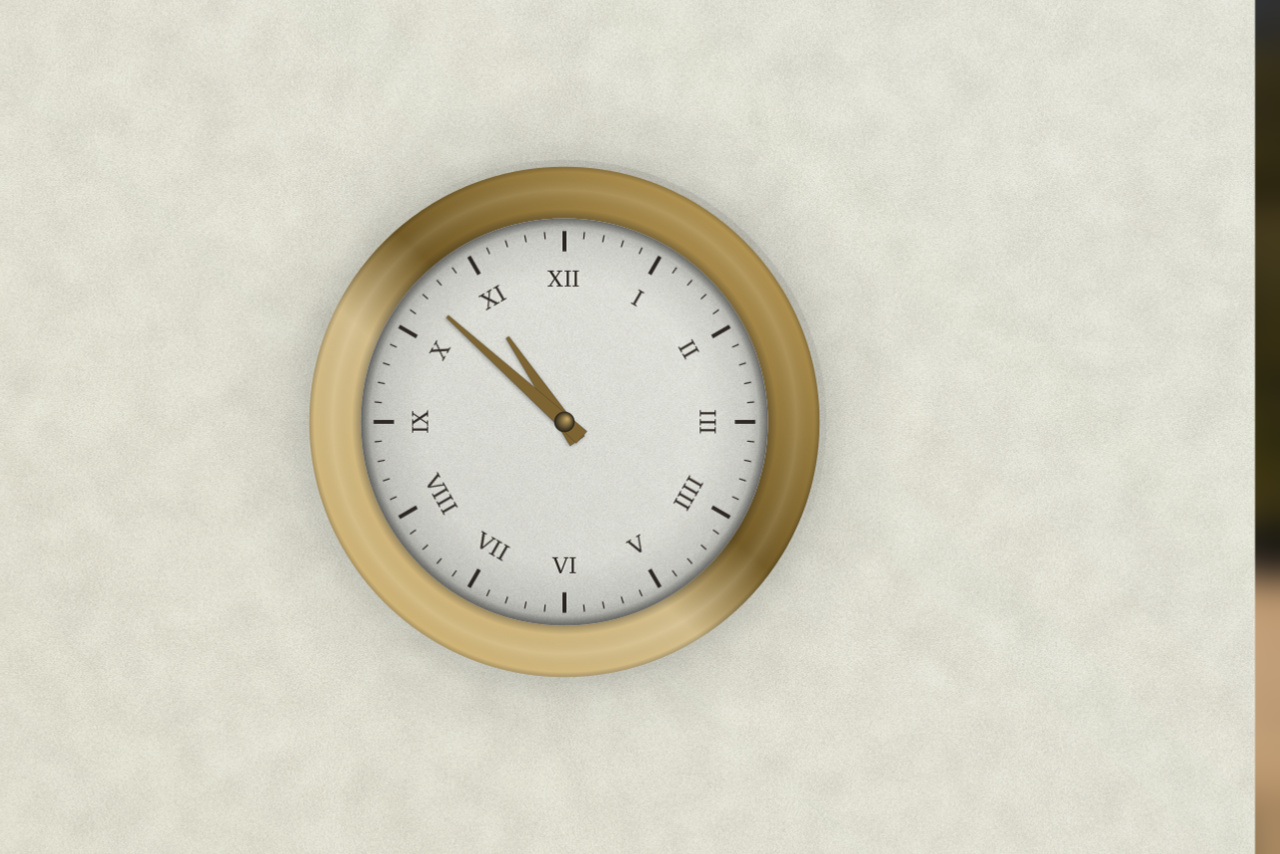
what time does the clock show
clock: 10:52
